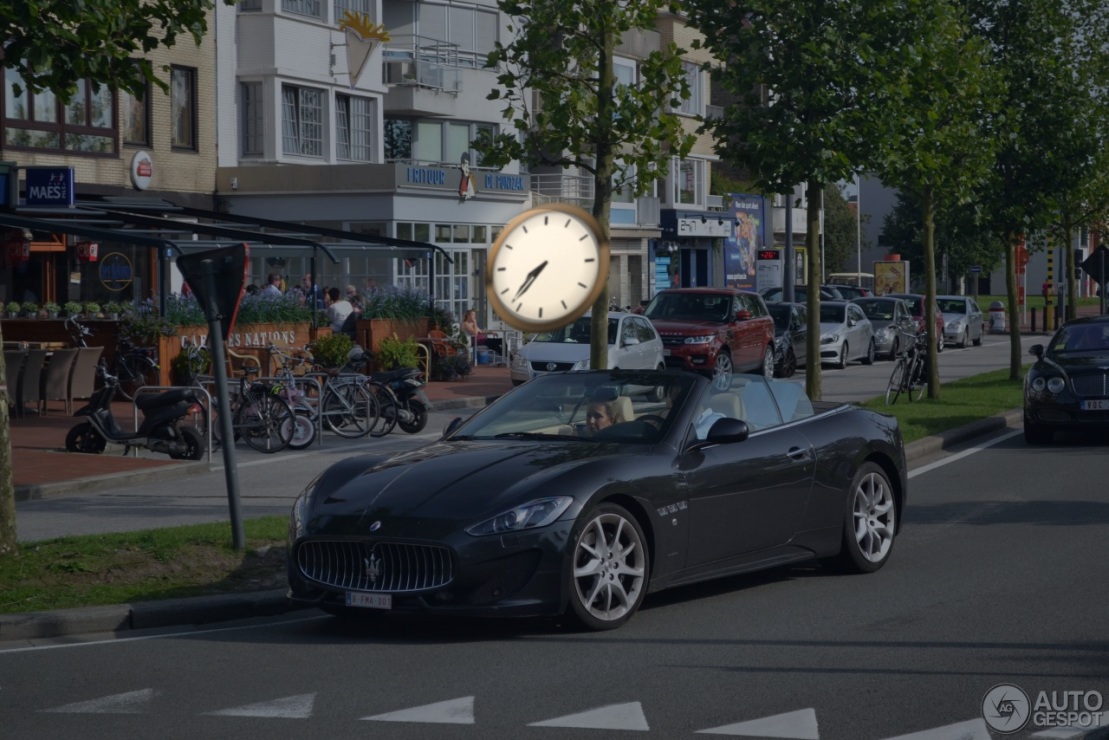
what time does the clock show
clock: 7:37
